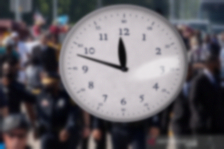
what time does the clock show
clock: 11:48
